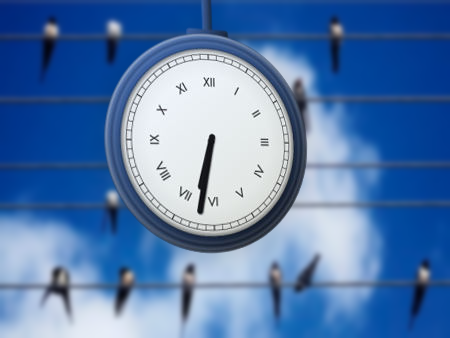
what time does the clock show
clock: 6:32
